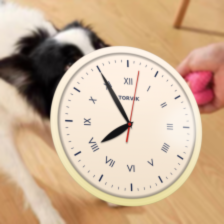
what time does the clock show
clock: 7:55:02
